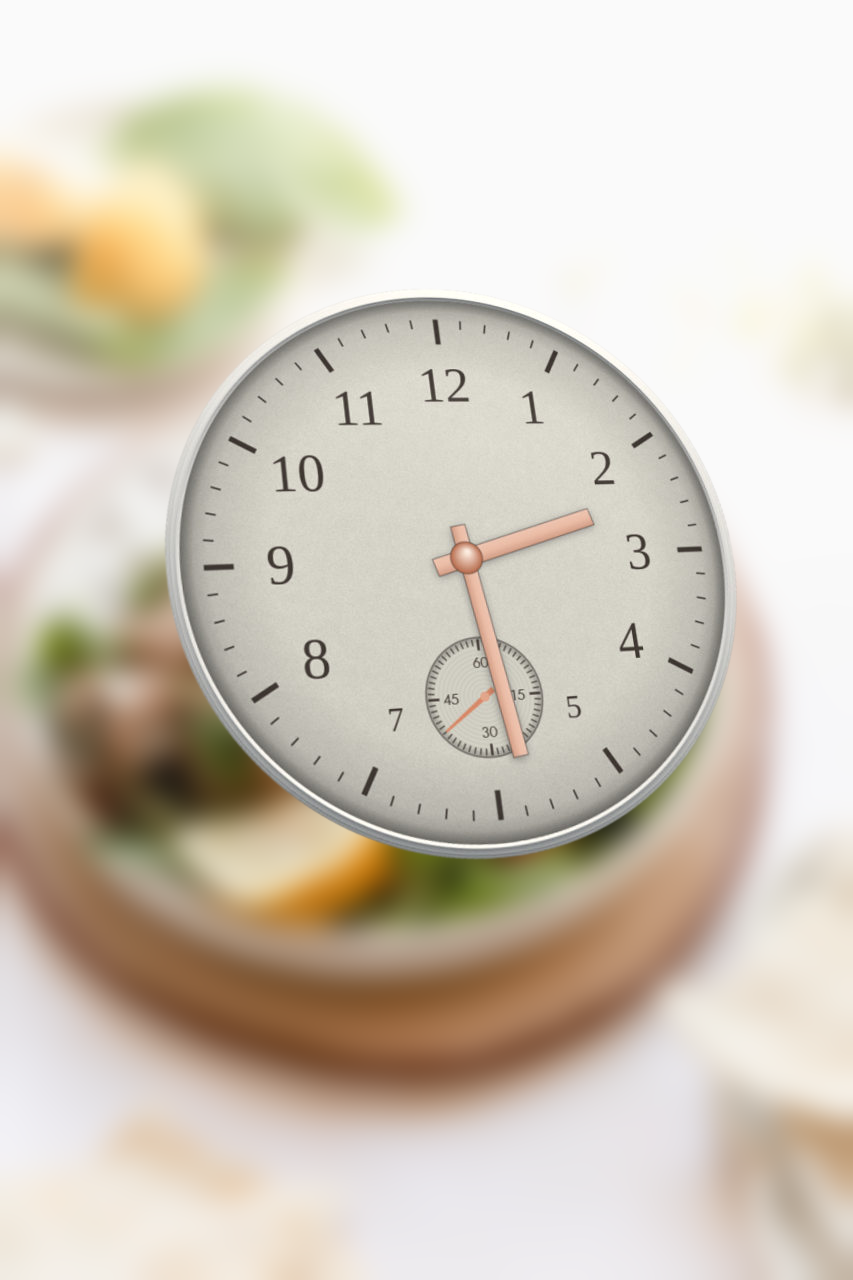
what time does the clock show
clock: 2:28:39
